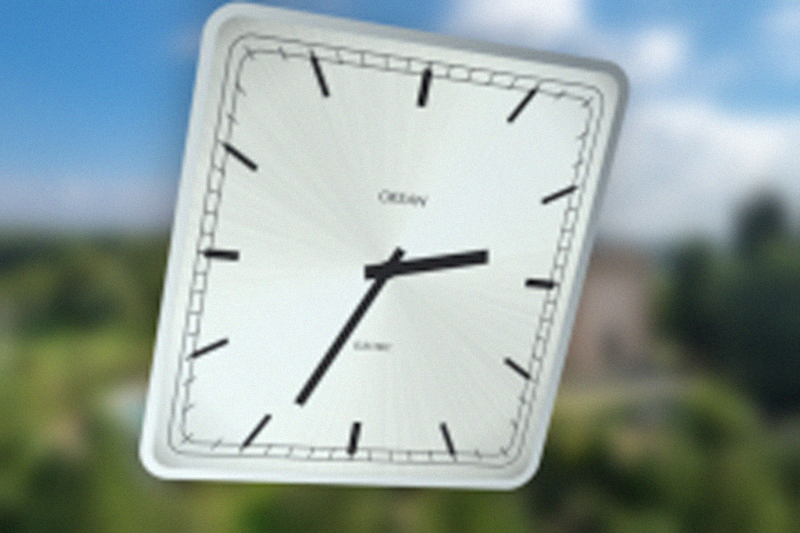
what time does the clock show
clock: 2:34
